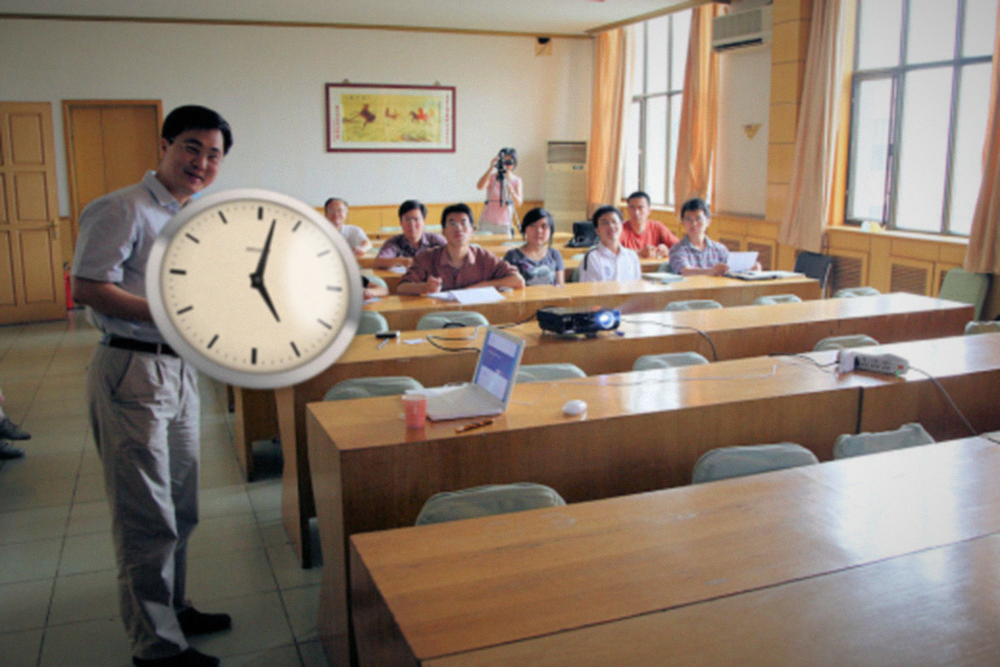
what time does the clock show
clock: 5:02
